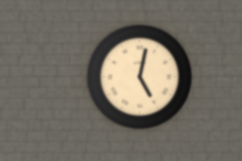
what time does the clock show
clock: 5:02
